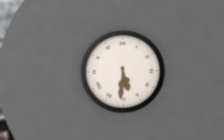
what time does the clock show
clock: 5:31
